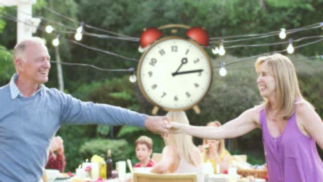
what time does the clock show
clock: 1:14
